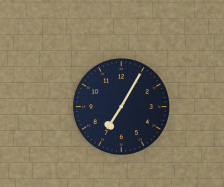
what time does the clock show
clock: 7:05
